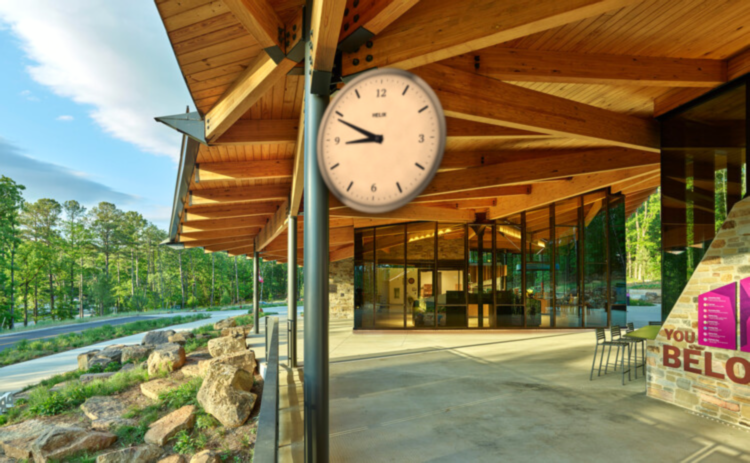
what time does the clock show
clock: 8:49
